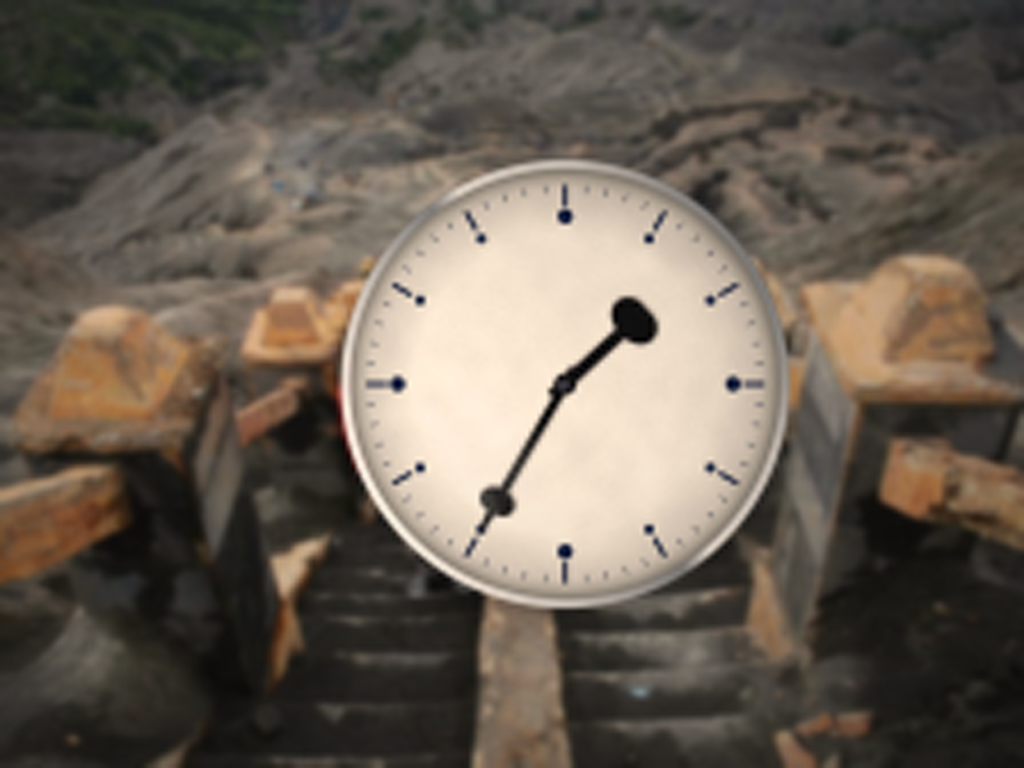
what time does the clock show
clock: 1:35
